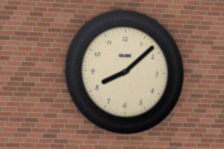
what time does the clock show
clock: 8:08
